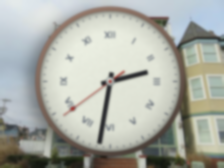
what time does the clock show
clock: 2:31:39
